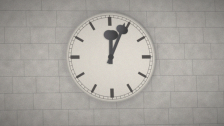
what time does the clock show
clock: 12:04
